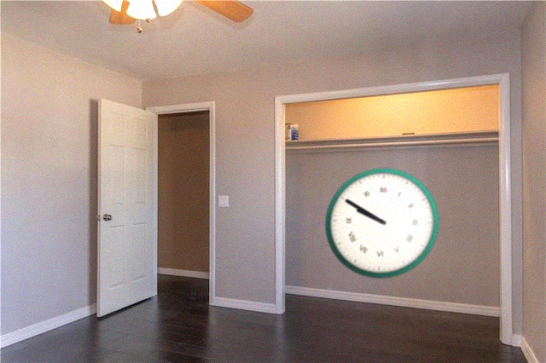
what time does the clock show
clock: 9:50
